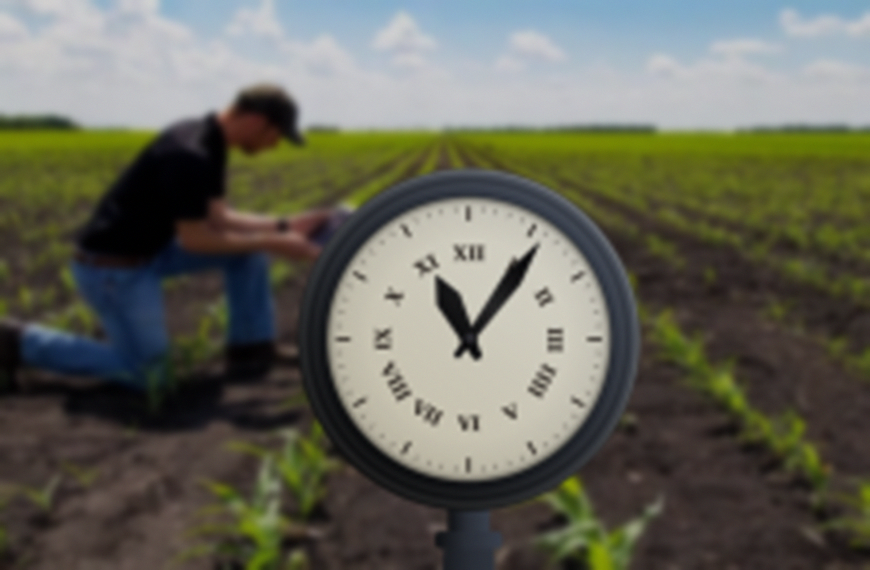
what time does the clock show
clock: 11:06
